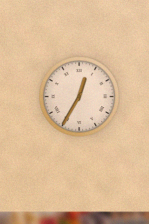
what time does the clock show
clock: 12:35
